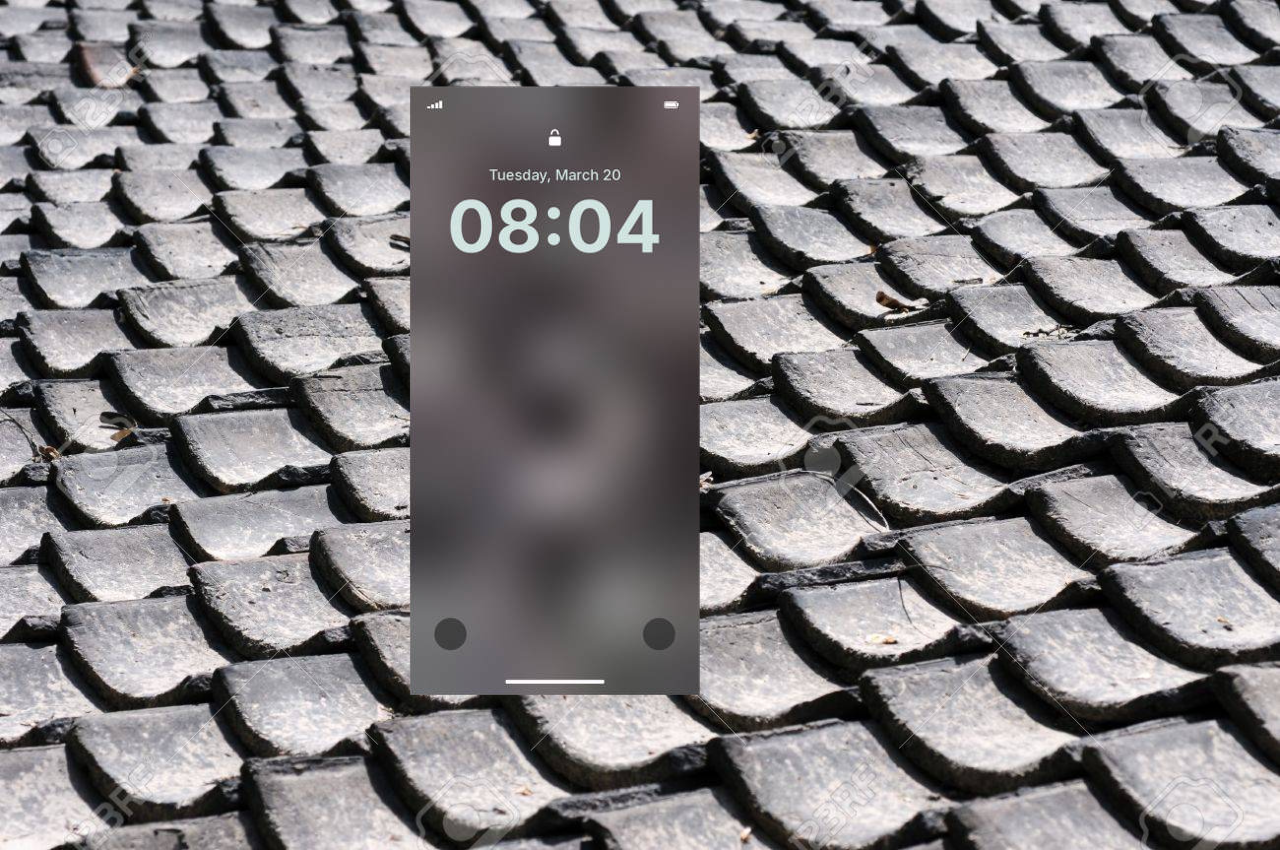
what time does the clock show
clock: 8:04
